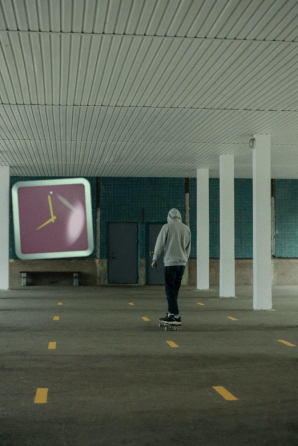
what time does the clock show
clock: 7:59
